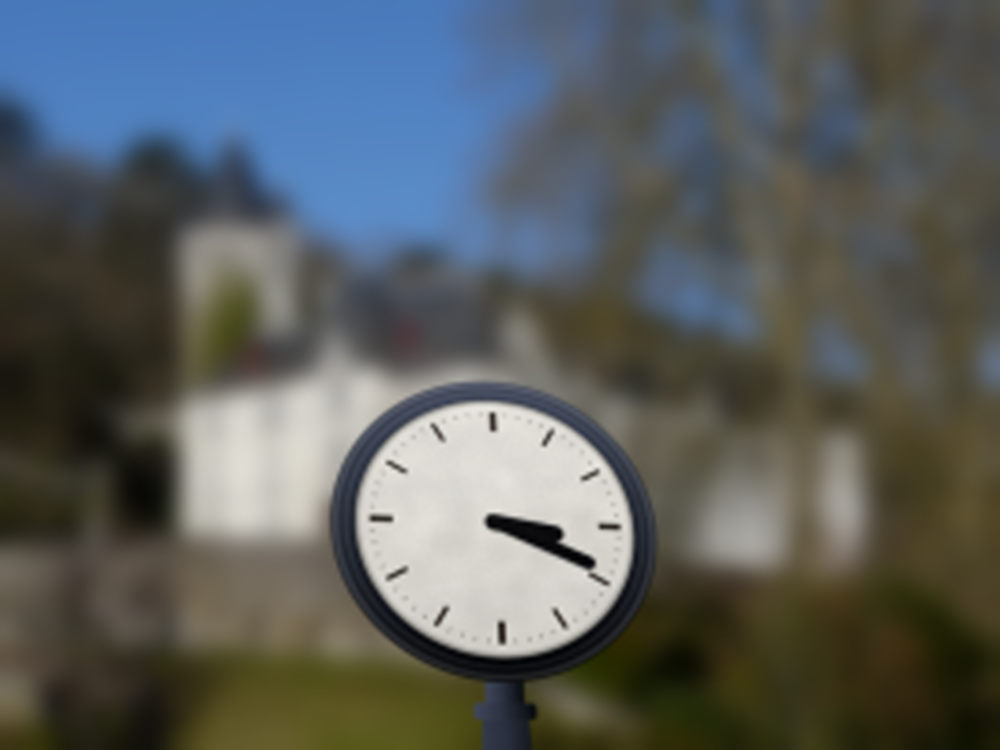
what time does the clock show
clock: 3:19
